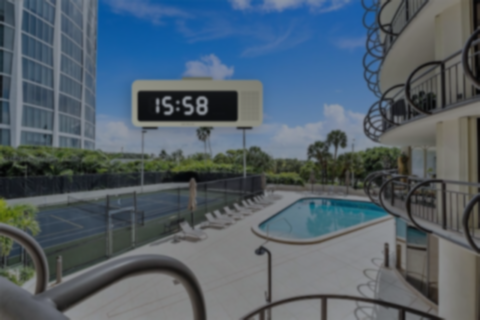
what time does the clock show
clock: 15:58
